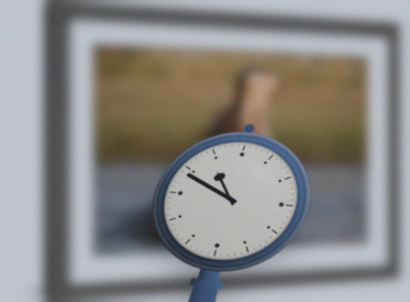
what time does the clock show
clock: 10:49
